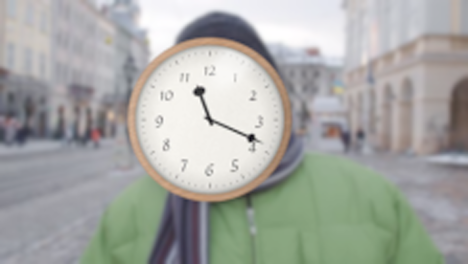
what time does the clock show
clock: 11:19
